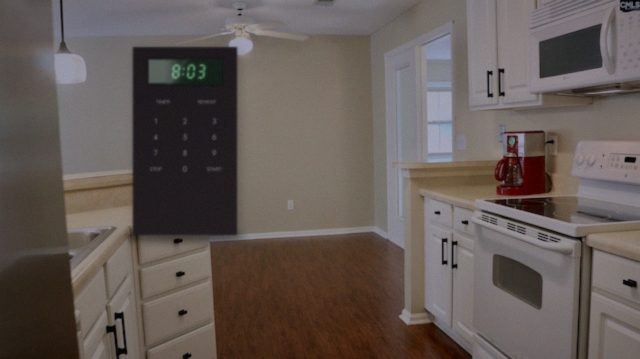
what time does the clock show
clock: 8:03
